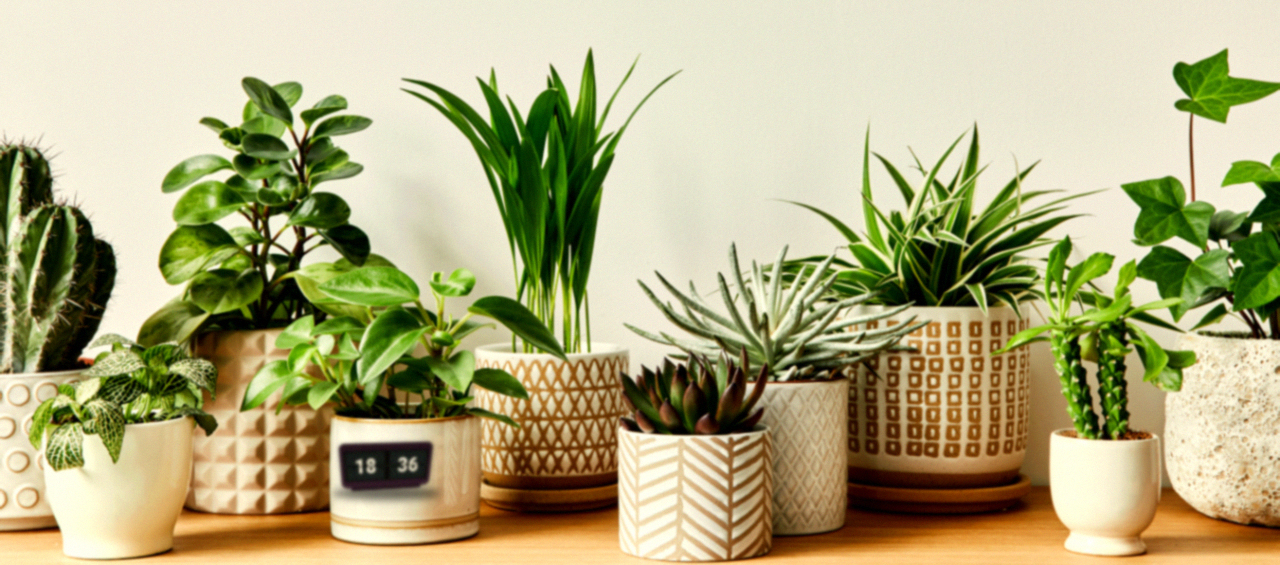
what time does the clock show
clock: 18:36
